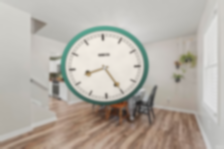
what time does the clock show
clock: 8:25
